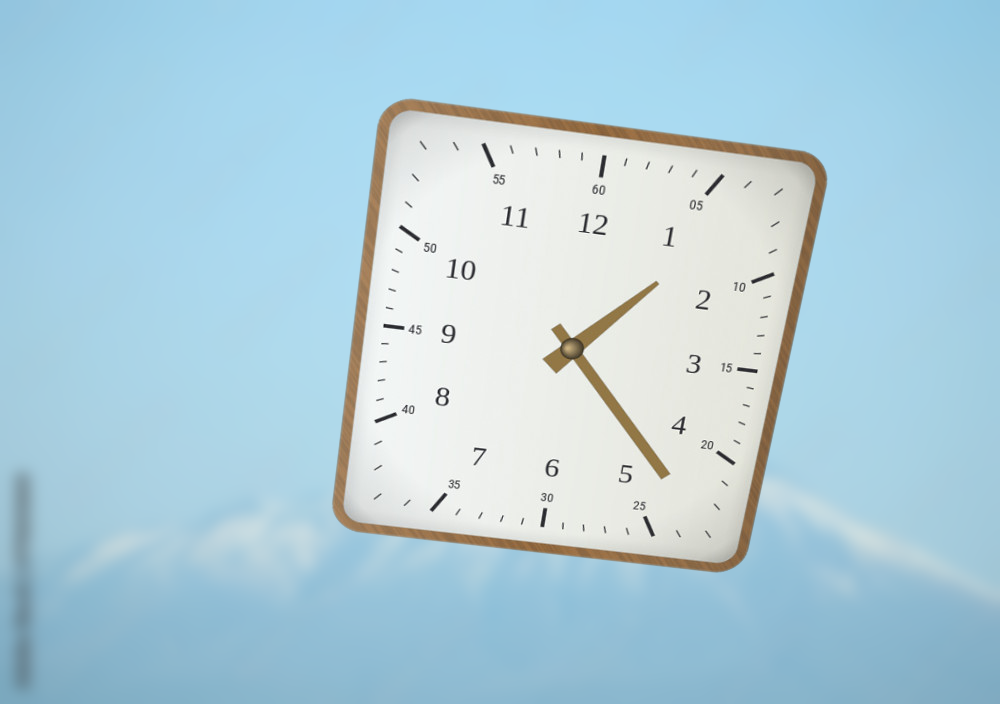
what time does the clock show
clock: 1:23
